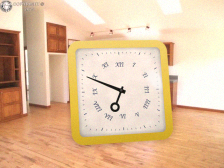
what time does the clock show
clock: 6:49
